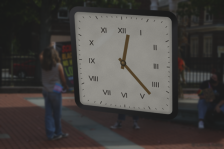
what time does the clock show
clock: 12:23
